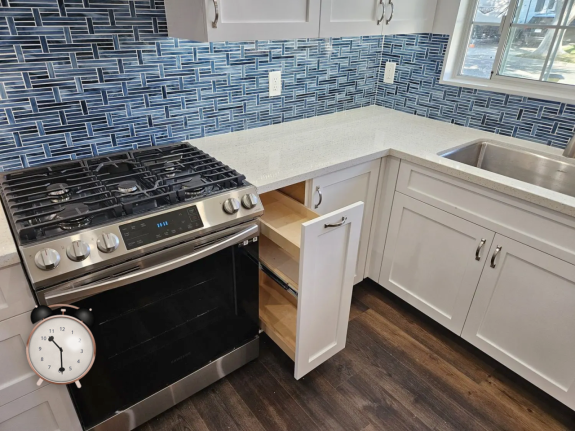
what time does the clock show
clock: 10:29
